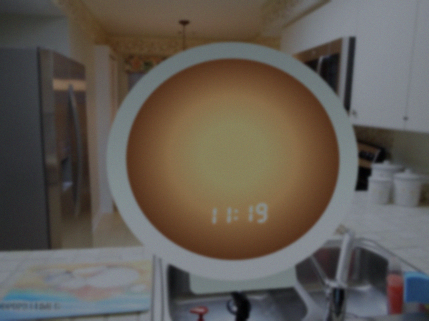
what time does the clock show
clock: 11:19
